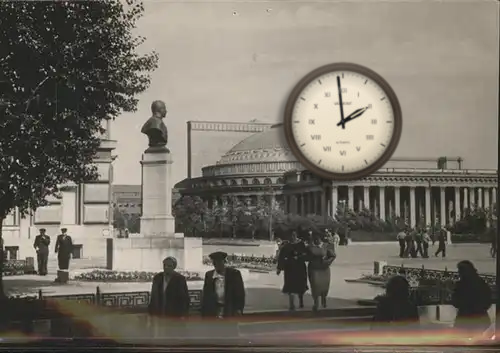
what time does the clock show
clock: 1:59
